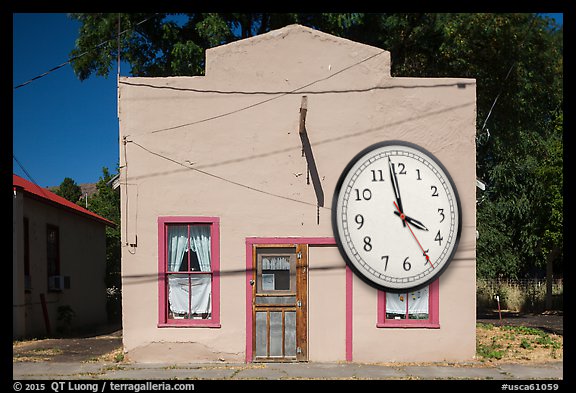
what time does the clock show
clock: 3:58:25
